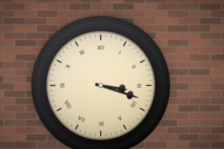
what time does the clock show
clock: 3:18
